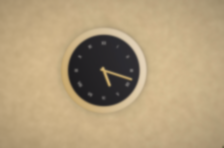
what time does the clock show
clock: 5:18
